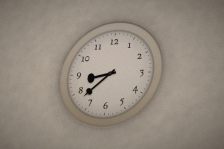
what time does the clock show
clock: 8:38
